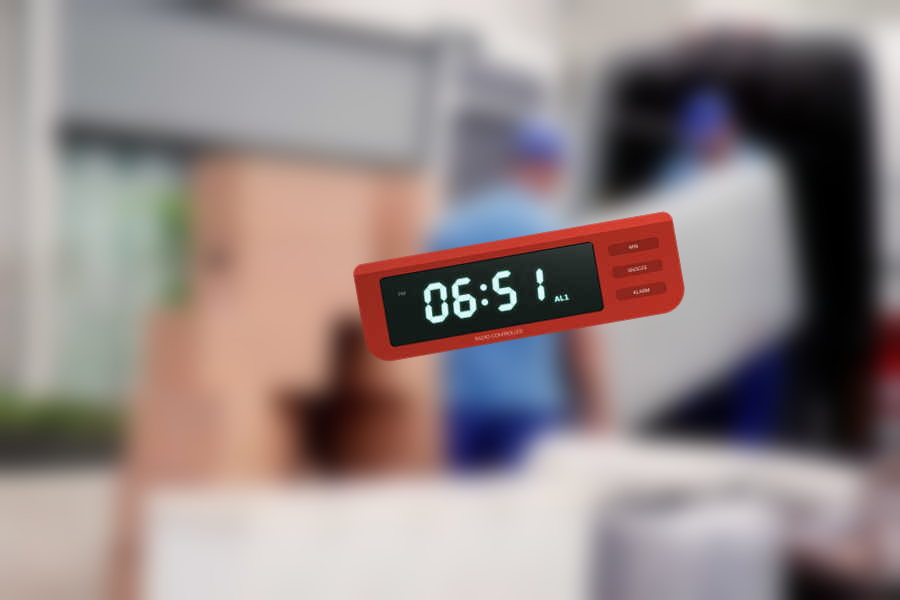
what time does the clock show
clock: 6:51
